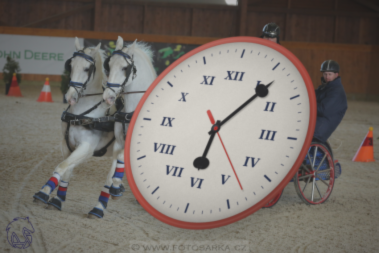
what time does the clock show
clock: 6:06:23
